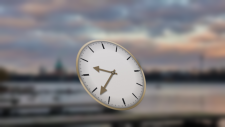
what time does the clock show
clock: 9:38
